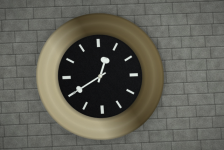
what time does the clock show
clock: 12:40
